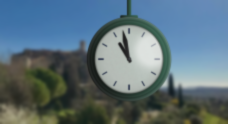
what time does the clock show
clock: 10:58
